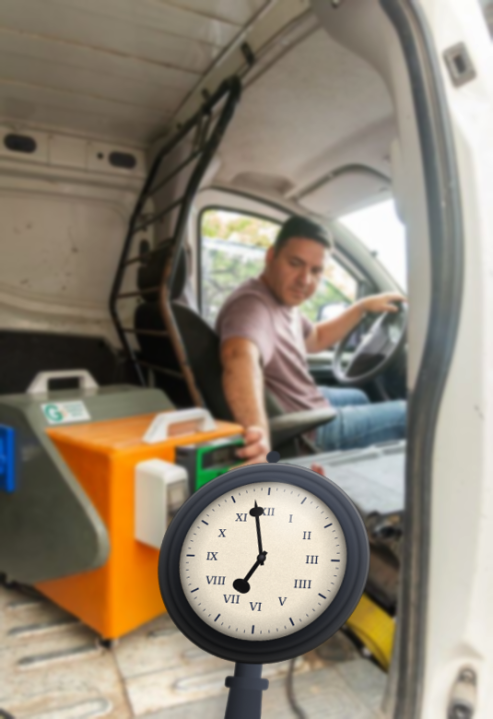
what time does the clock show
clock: 6:58
